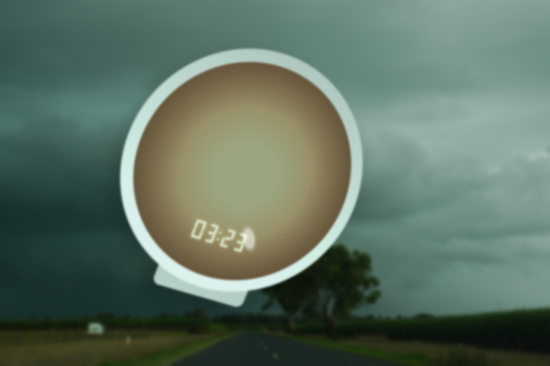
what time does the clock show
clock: 3:23
